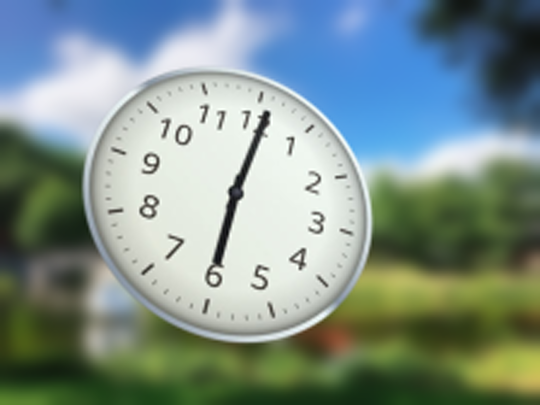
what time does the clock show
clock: 6:01
